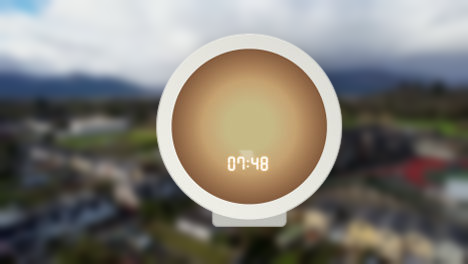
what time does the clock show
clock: 7:48
